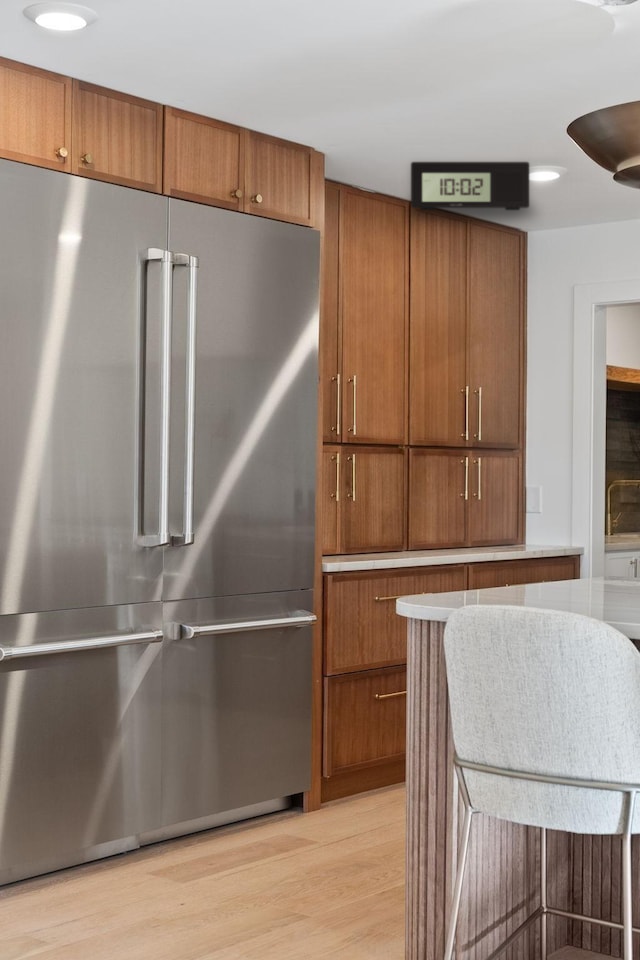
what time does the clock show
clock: 10:02
